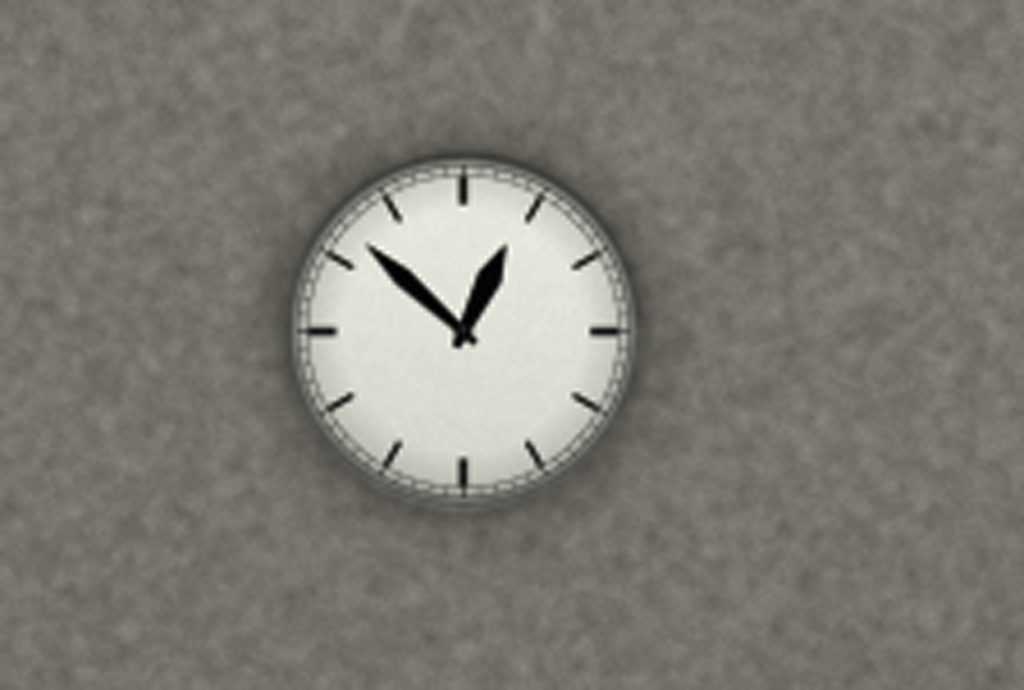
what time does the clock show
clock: 12:52
